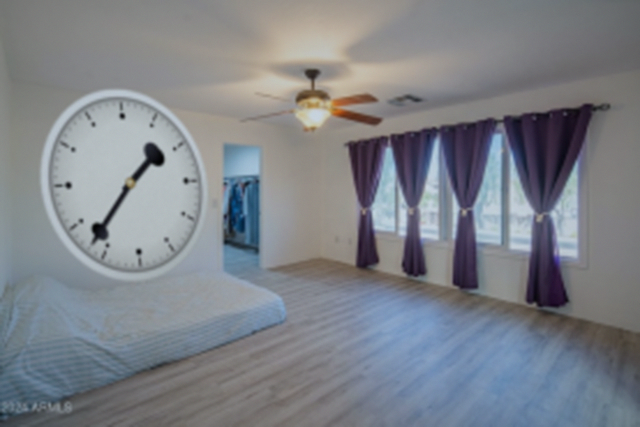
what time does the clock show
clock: 1:37
